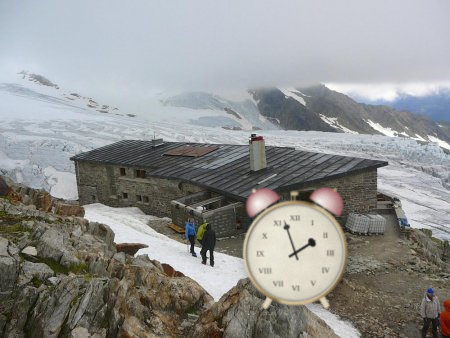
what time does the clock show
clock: 1:57
